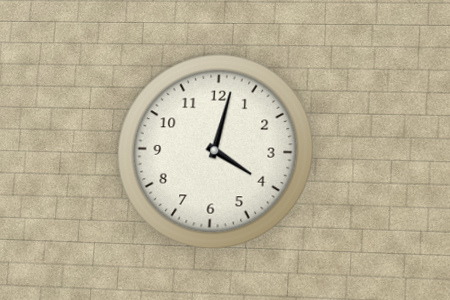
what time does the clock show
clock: 4:02
